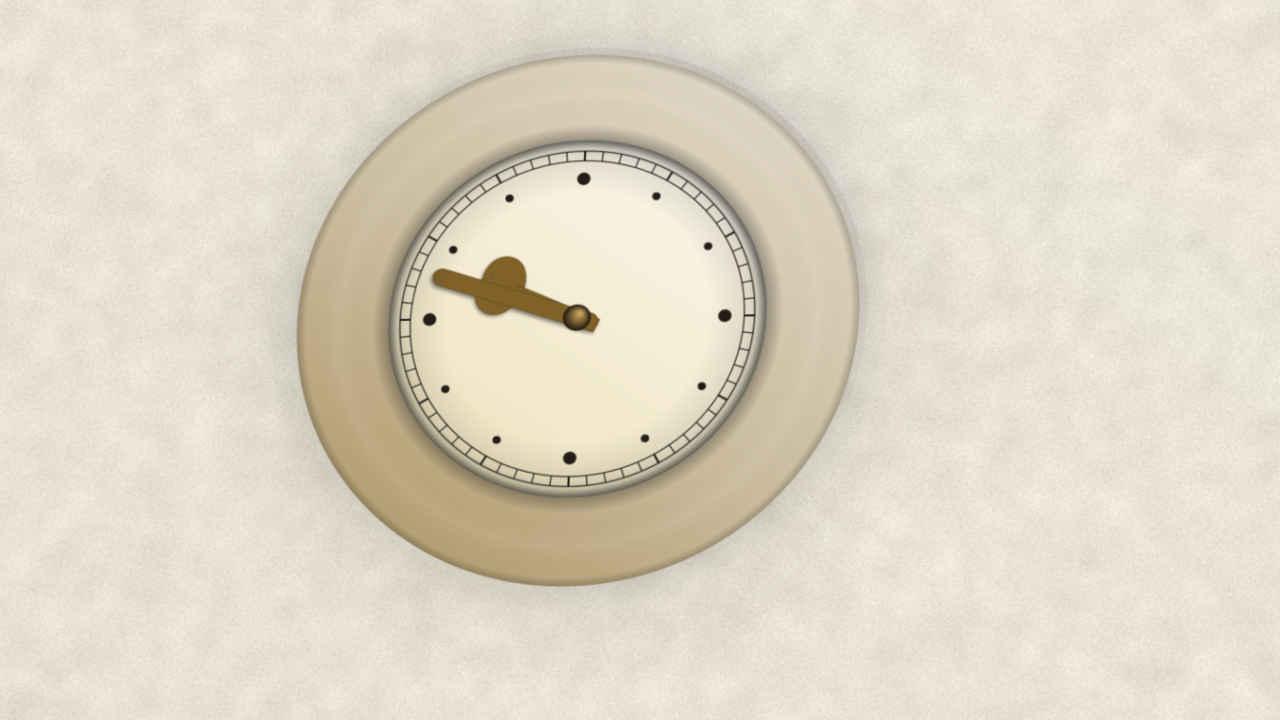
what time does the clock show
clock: 9:48
